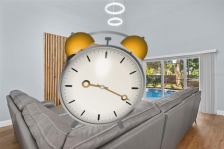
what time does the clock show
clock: 9:19
